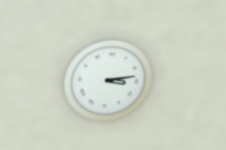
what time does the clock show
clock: 3:13
